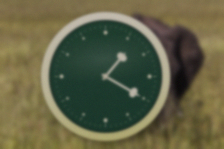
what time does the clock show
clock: 1:20
